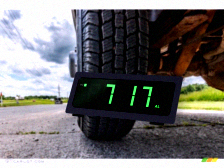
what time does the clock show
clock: 7:17
